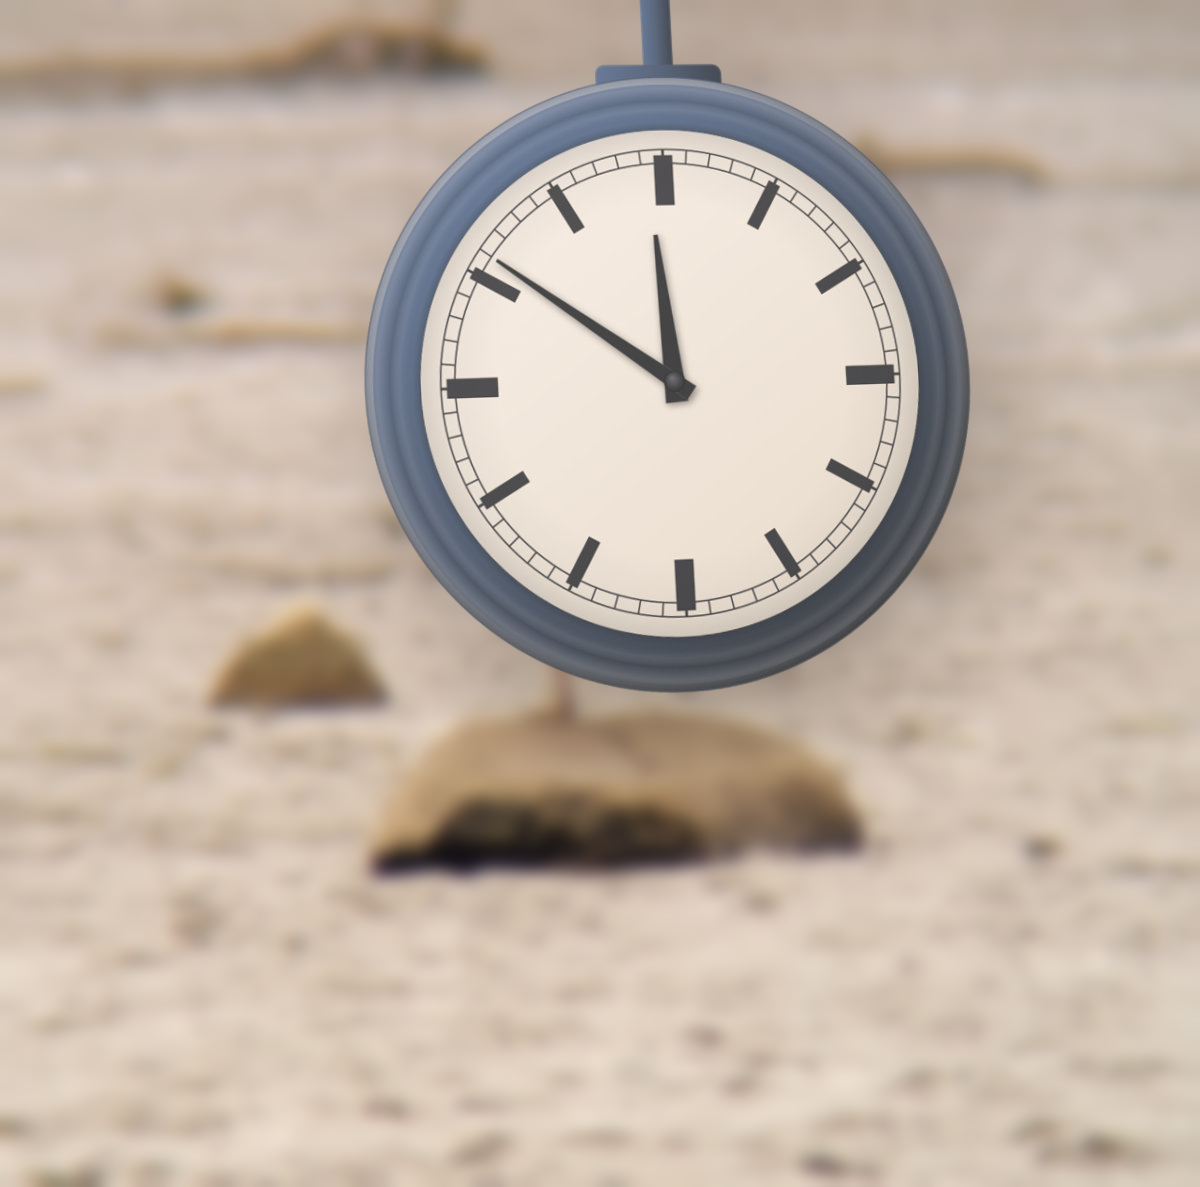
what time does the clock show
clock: 11:51
